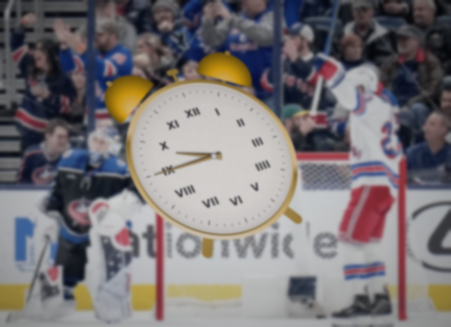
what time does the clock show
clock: 9:45
